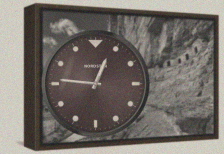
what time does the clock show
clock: 12:46
